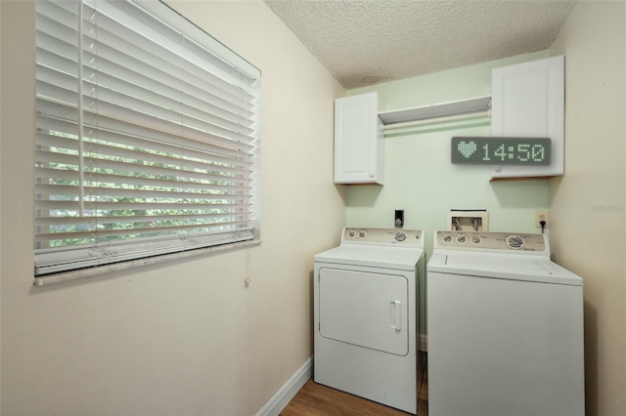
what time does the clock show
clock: 14:50
